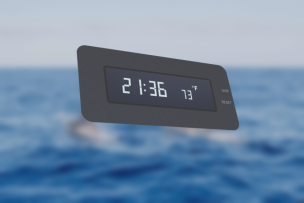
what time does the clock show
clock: 21:36
